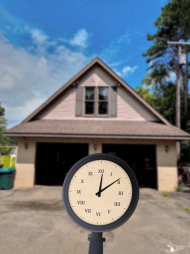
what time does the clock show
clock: 12:09
